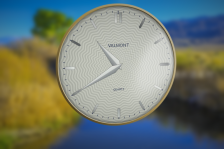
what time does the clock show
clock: 10:40
